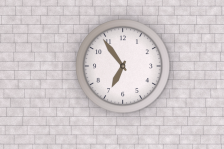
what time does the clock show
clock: 6:54
